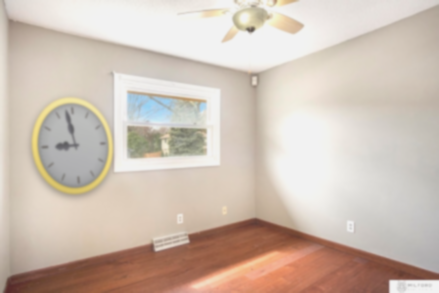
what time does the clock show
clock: 8:58
